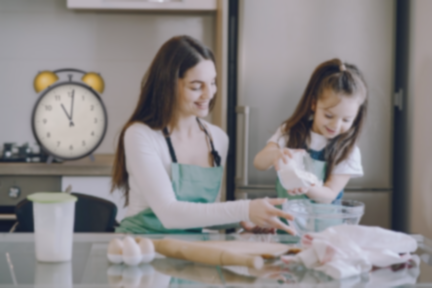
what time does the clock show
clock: 11:01
